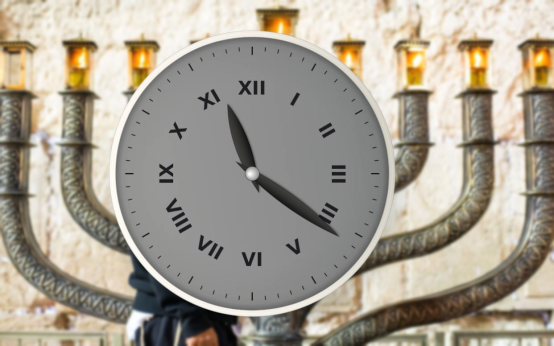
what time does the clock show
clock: 11:21
